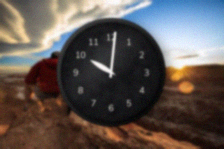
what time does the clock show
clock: 10:01
